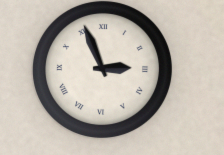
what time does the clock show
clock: 2:56
